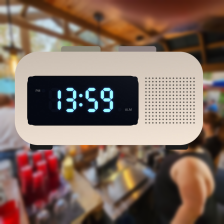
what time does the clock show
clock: 13:59
